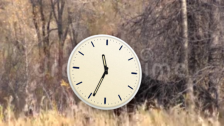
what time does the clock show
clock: 11:34
